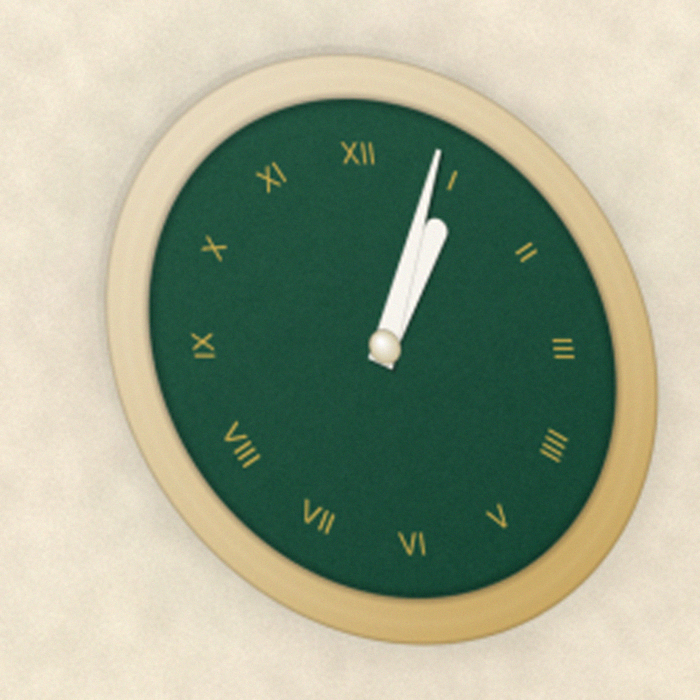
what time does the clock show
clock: 1:04
